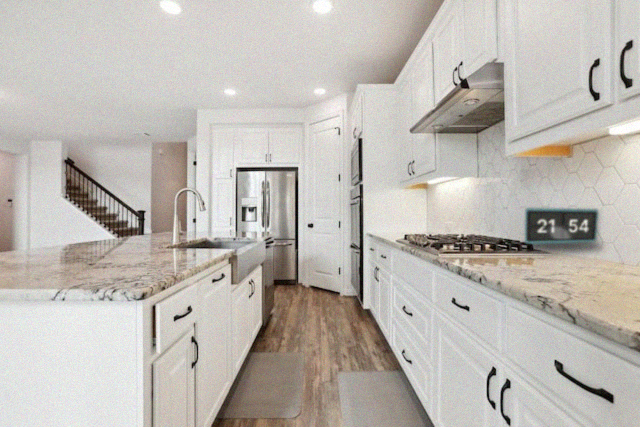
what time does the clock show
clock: 21:54
